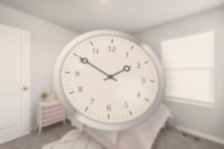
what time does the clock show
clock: 1:50
